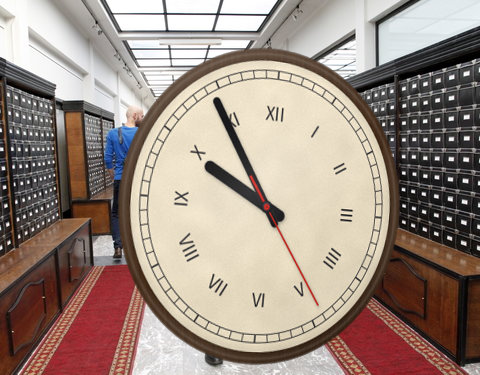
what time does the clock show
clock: 9:54:24
